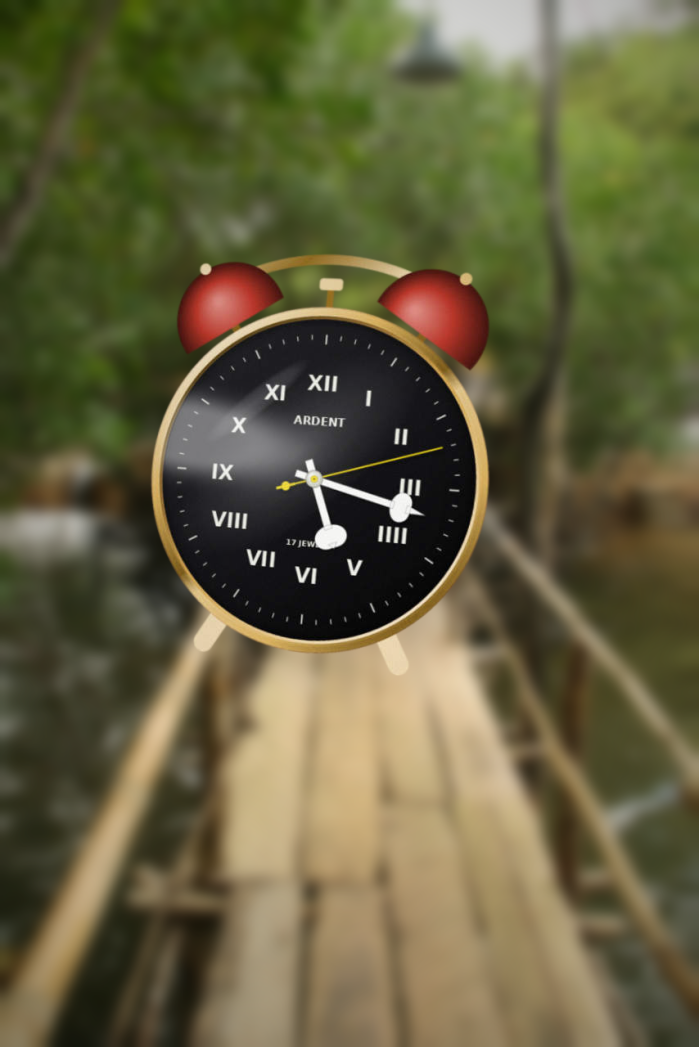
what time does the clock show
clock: 5:17:12
